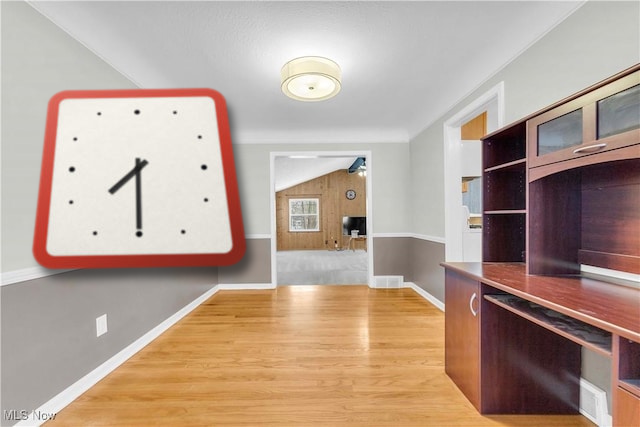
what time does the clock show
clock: 7:30
